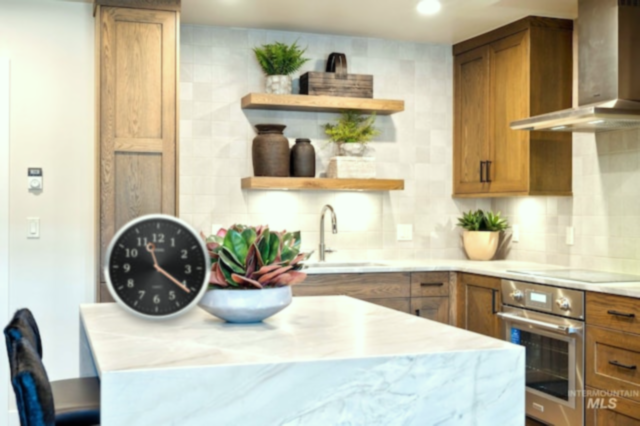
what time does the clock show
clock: 11:21
